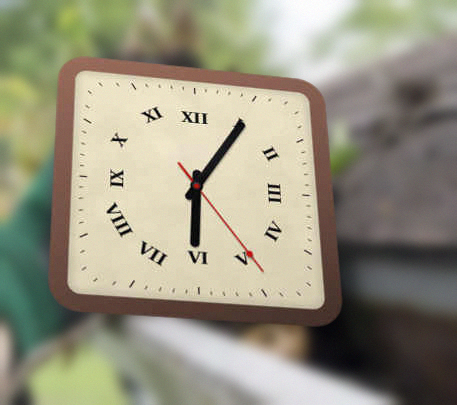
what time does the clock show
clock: 6:05:24
